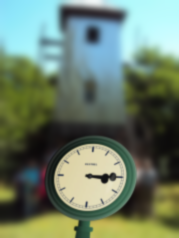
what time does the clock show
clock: 3:15
